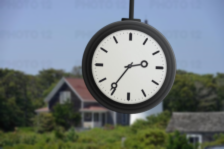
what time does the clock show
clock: 2:36
